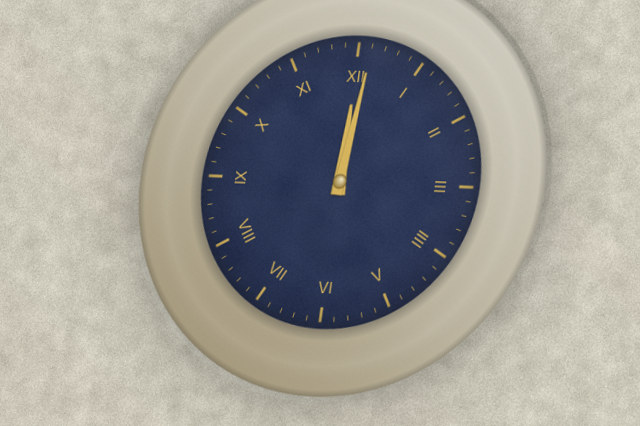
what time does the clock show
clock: 12:01
